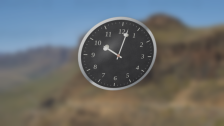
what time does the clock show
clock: 10:02
